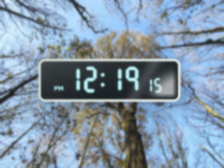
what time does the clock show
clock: 12:19:15
